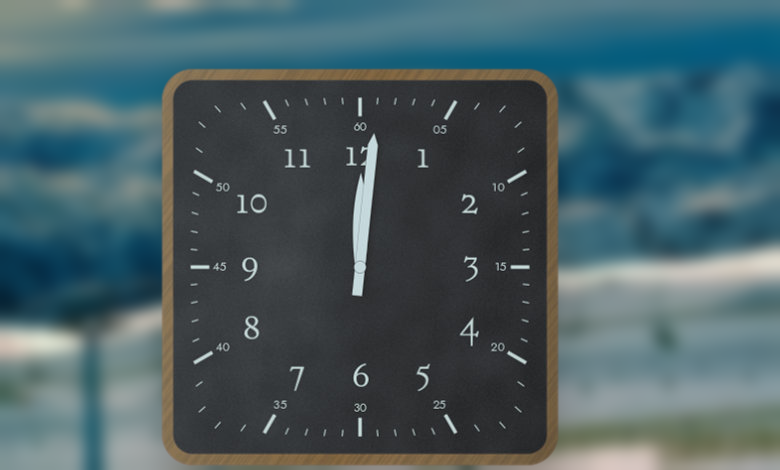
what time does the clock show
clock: 12:01
